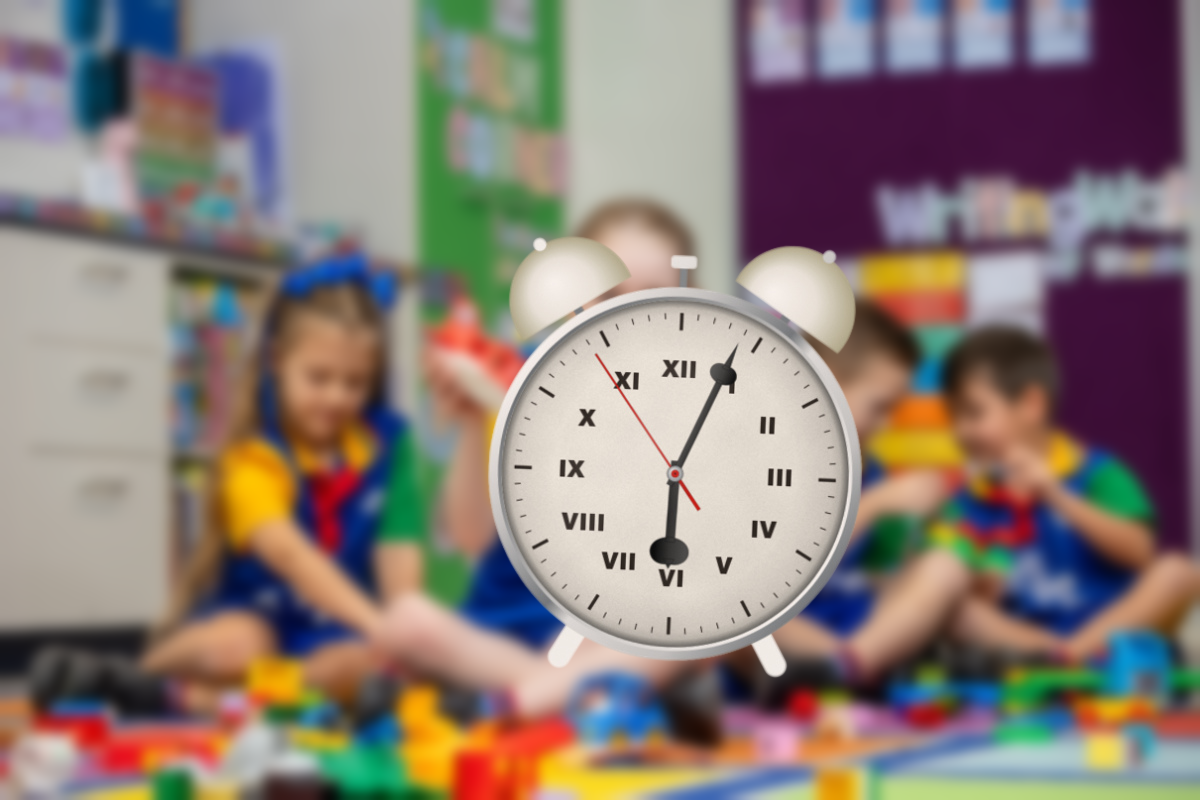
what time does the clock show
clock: 6:03:54
